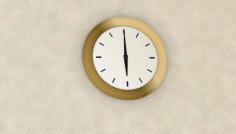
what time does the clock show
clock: 6:00
